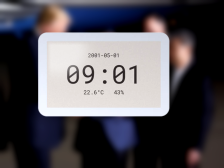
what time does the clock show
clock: 9:01
